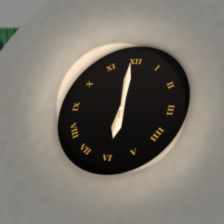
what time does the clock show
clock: 5:59
